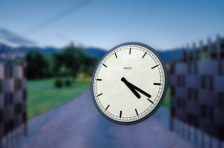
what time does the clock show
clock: 4:19
